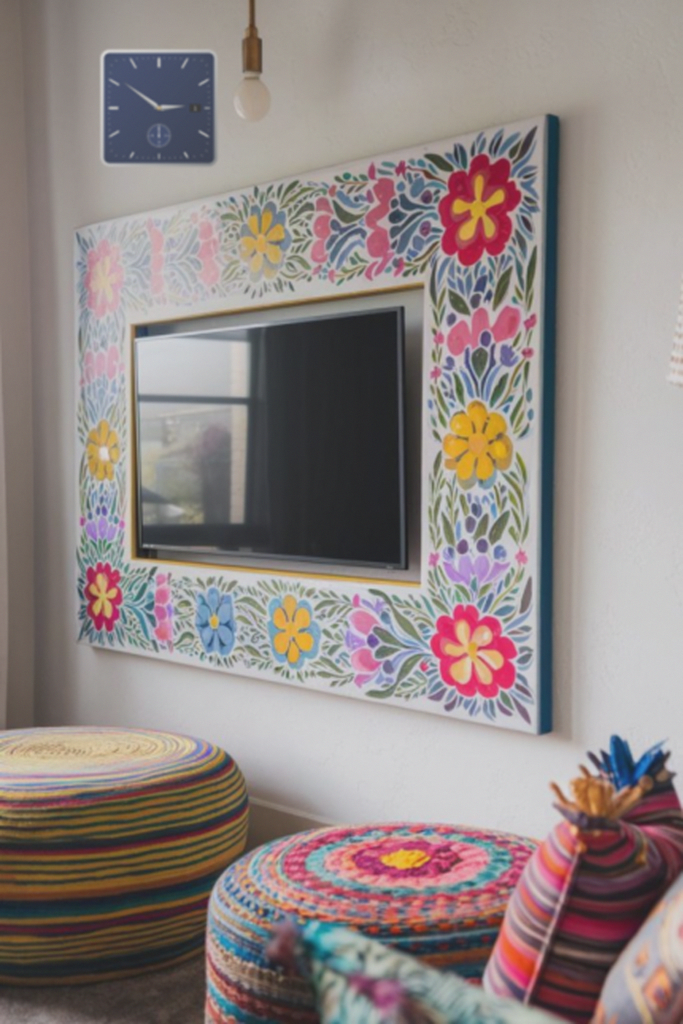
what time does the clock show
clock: 2:51
